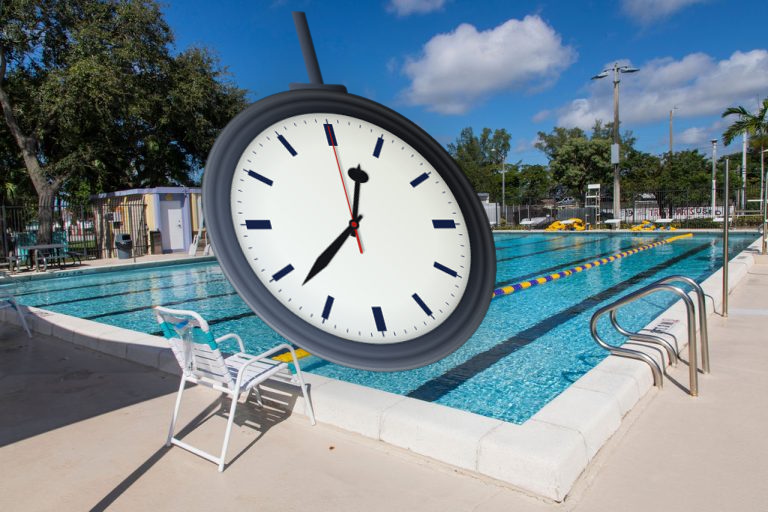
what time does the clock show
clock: 12:38:00
